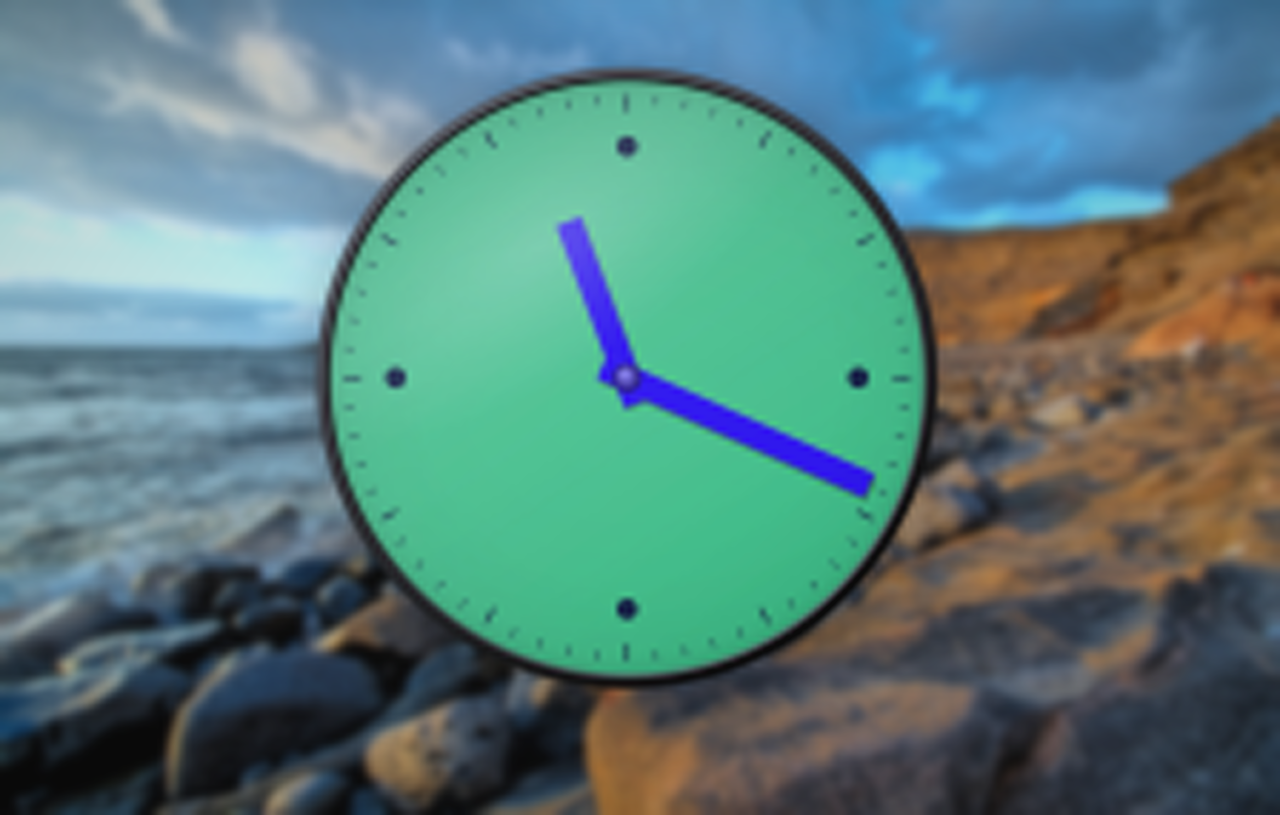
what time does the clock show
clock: 11:19
